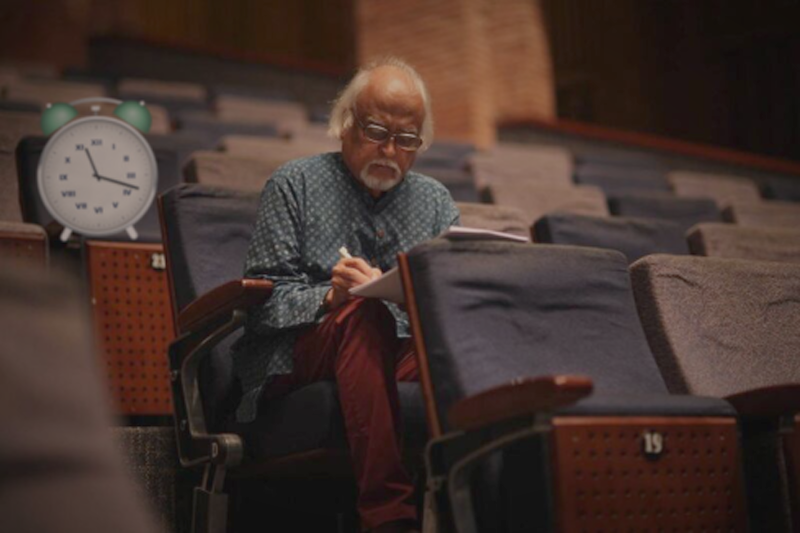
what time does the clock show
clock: 11:18
